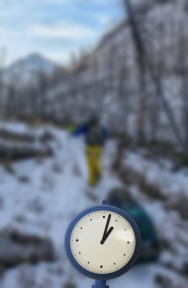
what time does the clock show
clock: 1:02
